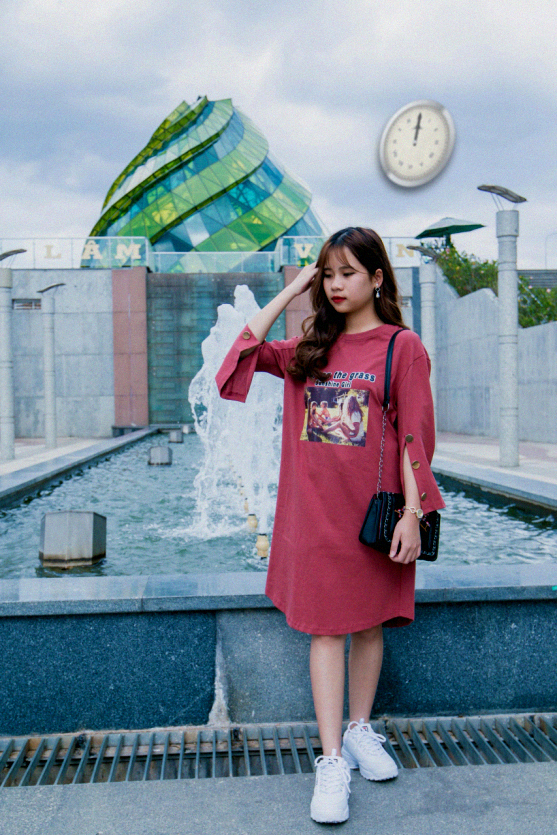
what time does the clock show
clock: 12:00
